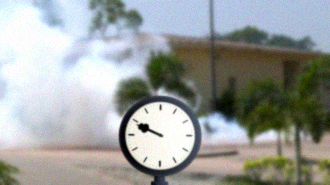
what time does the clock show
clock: 9:49
